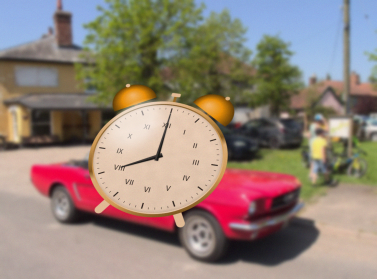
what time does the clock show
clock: 8:00
